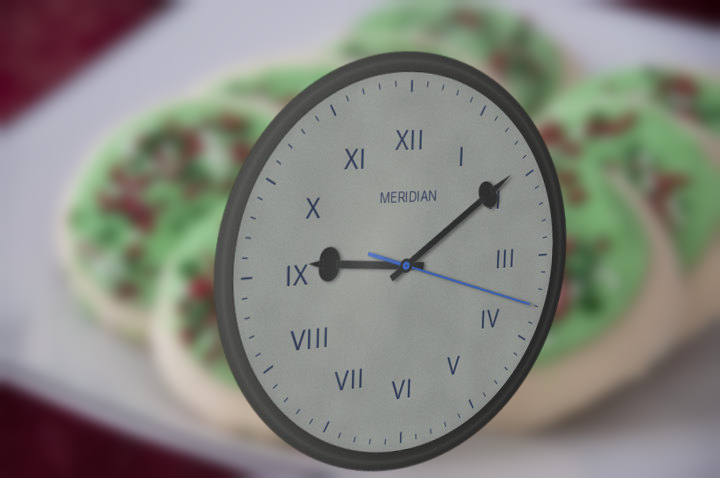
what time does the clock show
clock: 9:09:18
